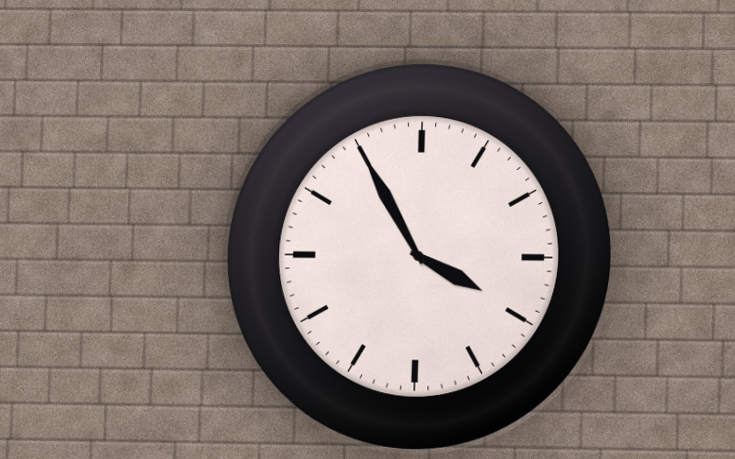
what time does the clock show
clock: 3:55
